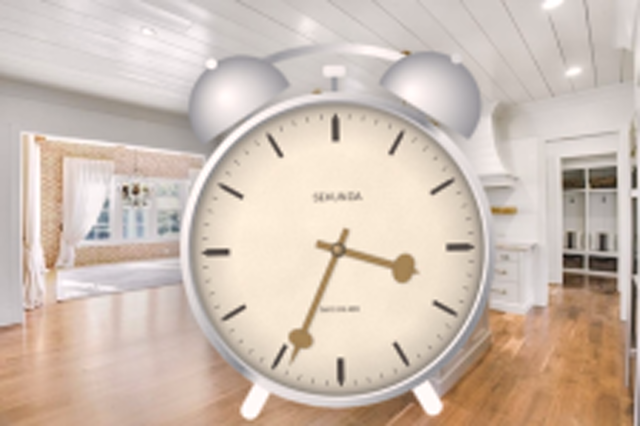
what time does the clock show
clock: 3:34
